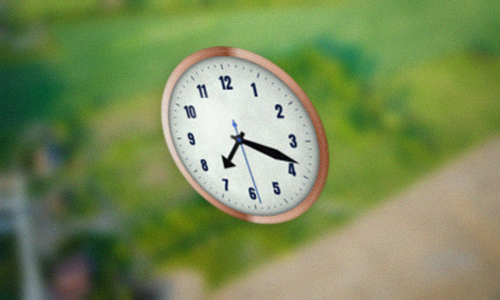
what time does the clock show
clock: 7:18:29
